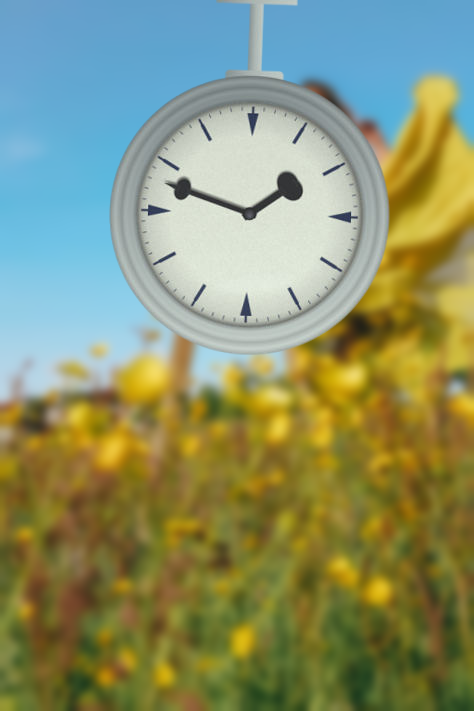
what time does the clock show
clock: 1:48
